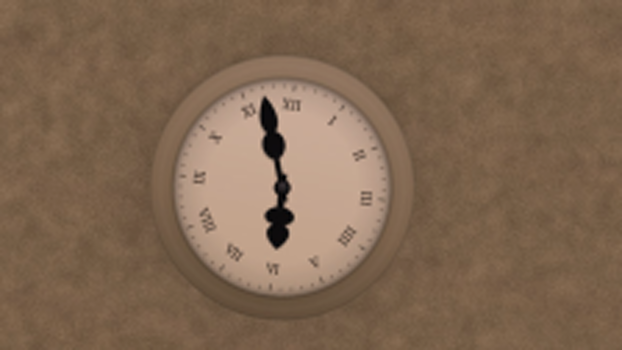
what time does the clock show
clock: 5:57
